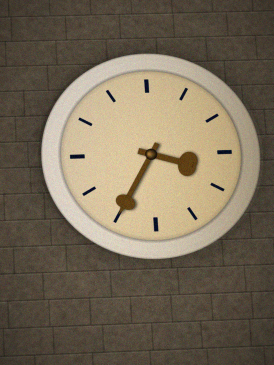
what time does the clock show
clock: 3:35
